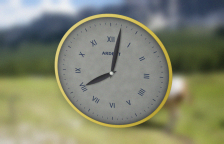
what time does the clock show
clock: 8:02
